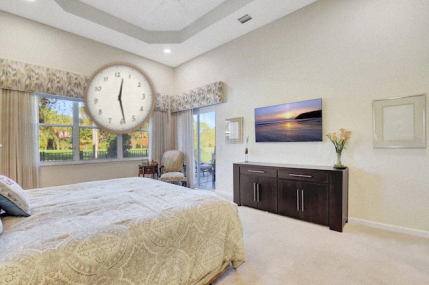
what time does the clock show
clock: 12:29
